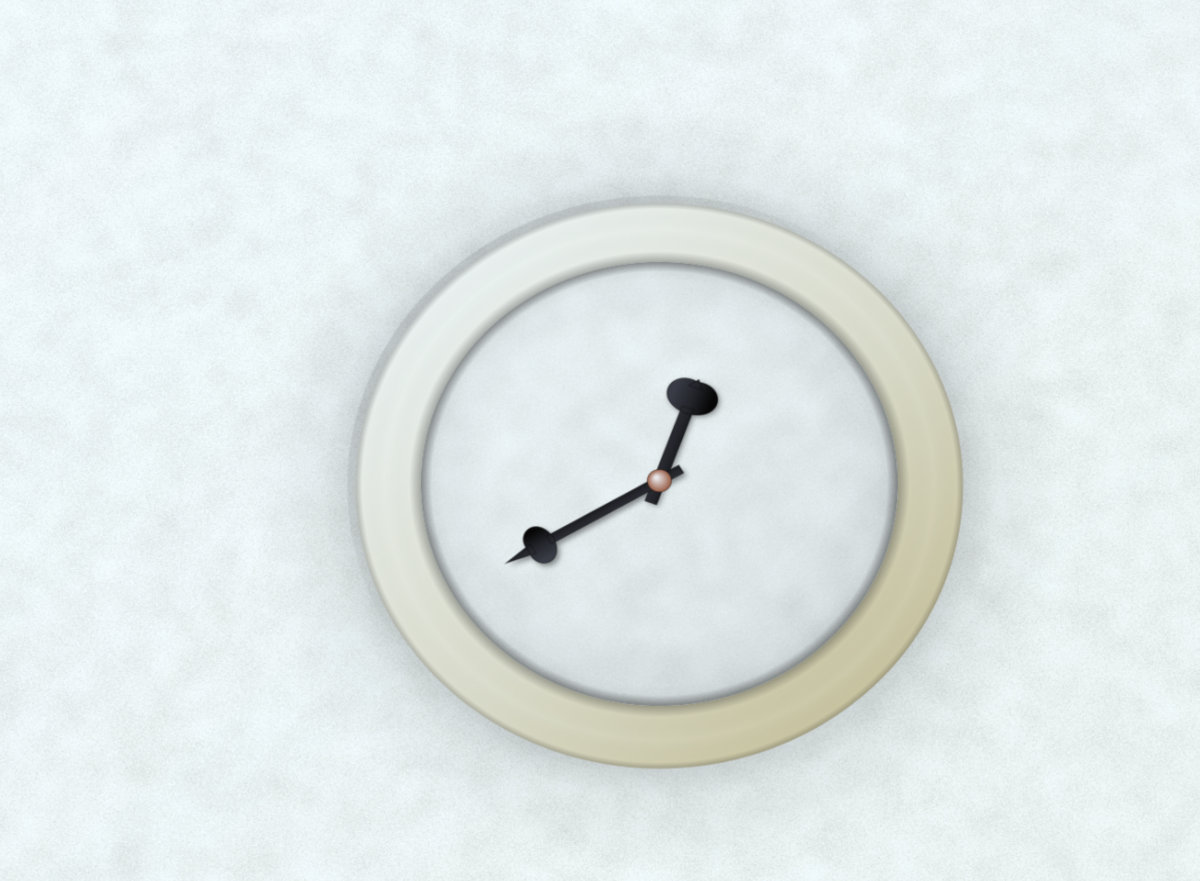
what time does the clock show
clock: 12:40
